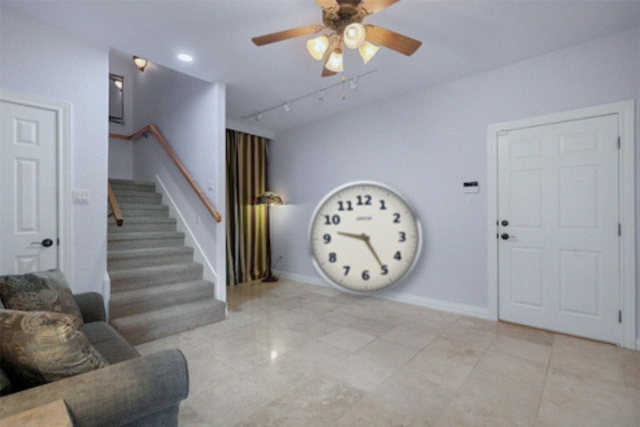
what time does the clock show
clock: 9:25
